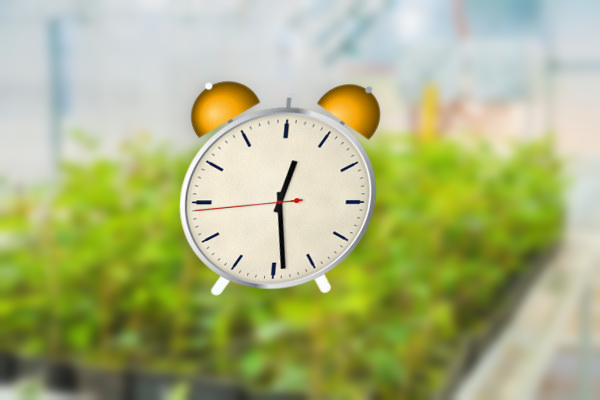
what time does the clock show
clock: 12:28:44
